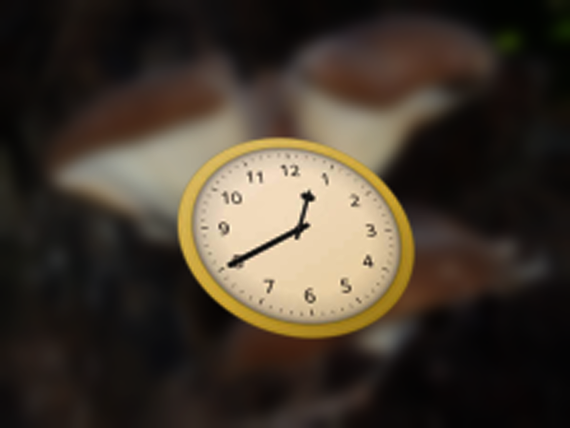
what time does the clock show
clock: 12:40
